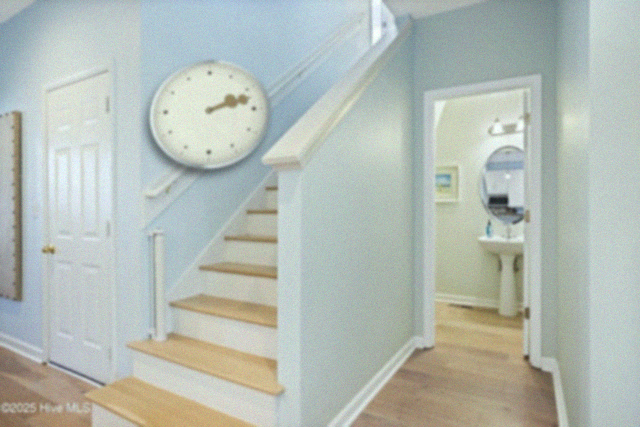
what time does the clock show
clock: 2:12
